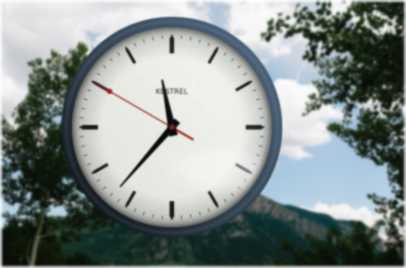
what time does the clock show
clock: 11:36:50
